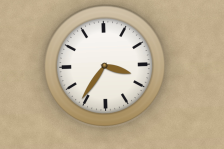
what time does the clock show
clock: 3:36
